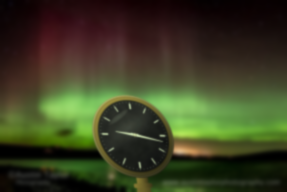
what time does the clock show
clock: 9:17
